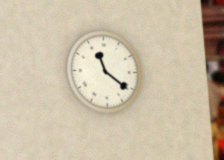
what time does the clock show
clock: 11:21
